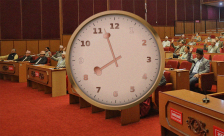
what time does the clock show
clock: 7:57
